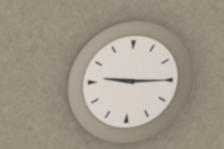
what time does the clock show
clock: 9:15
